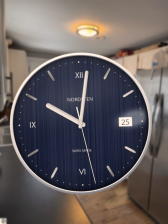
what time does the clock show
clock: 10:01:28
